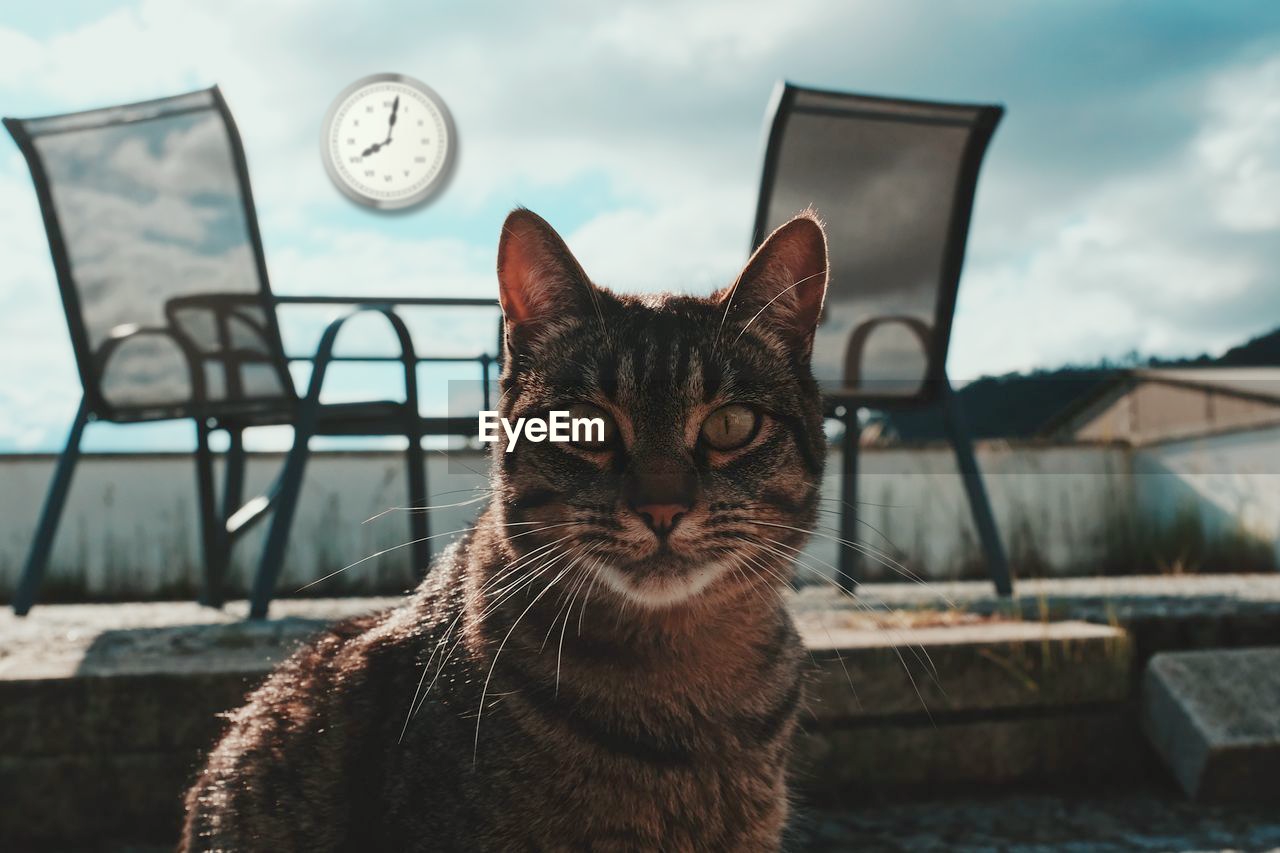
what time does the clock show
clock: 8:02
